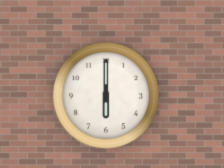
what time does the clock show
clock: 6:00
